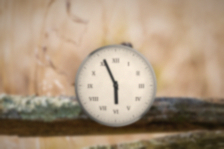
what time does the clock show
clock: 5:56
